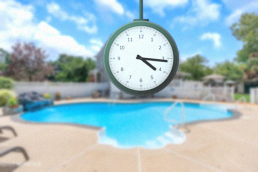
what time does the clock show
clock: 4:16
